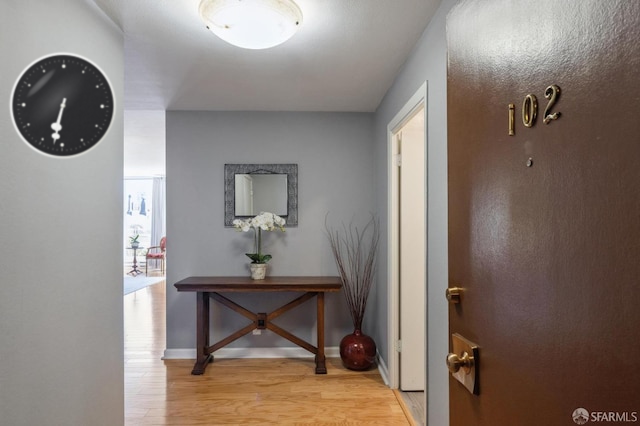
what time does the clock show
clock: 6:32
